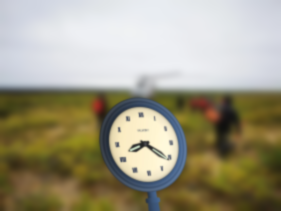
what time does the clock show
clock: 8:21
